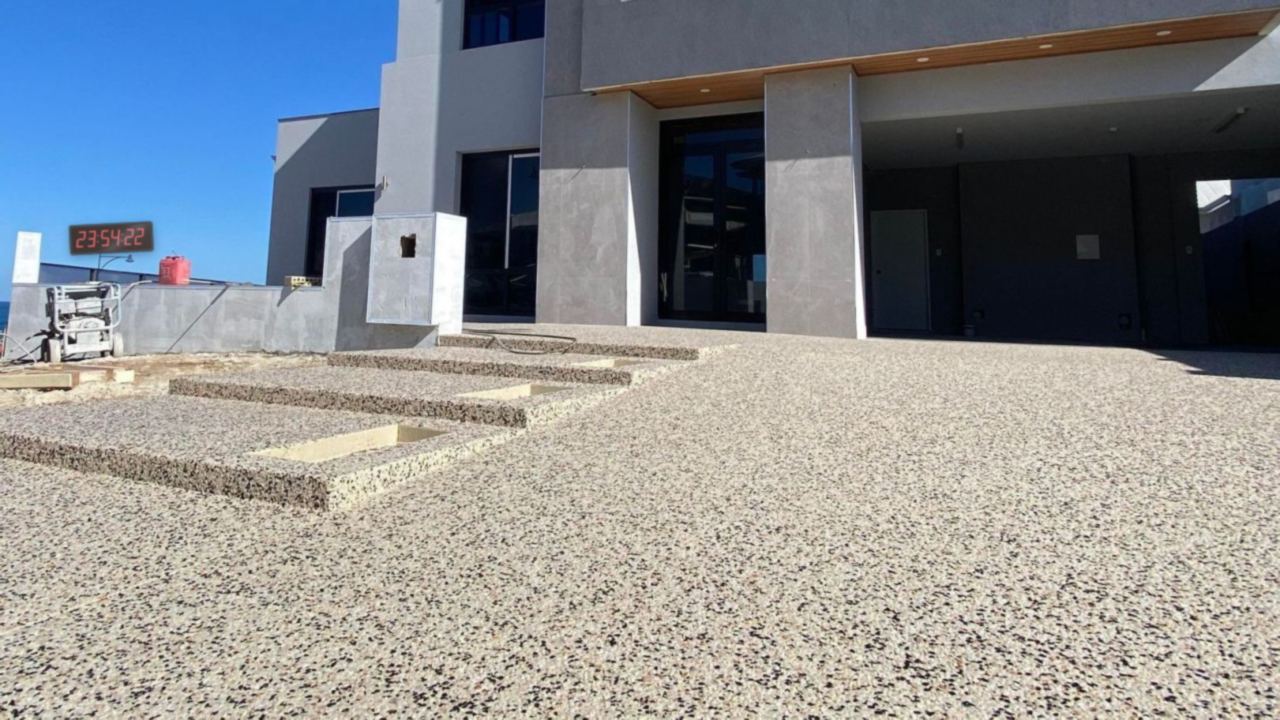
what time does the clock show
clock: 23:54:22
